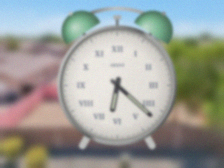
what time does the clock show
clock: 6:22
